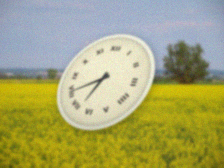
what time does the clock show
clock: 6:40
